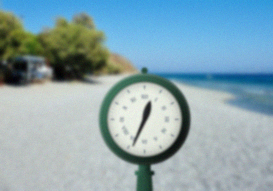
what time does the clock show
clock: 12:34
